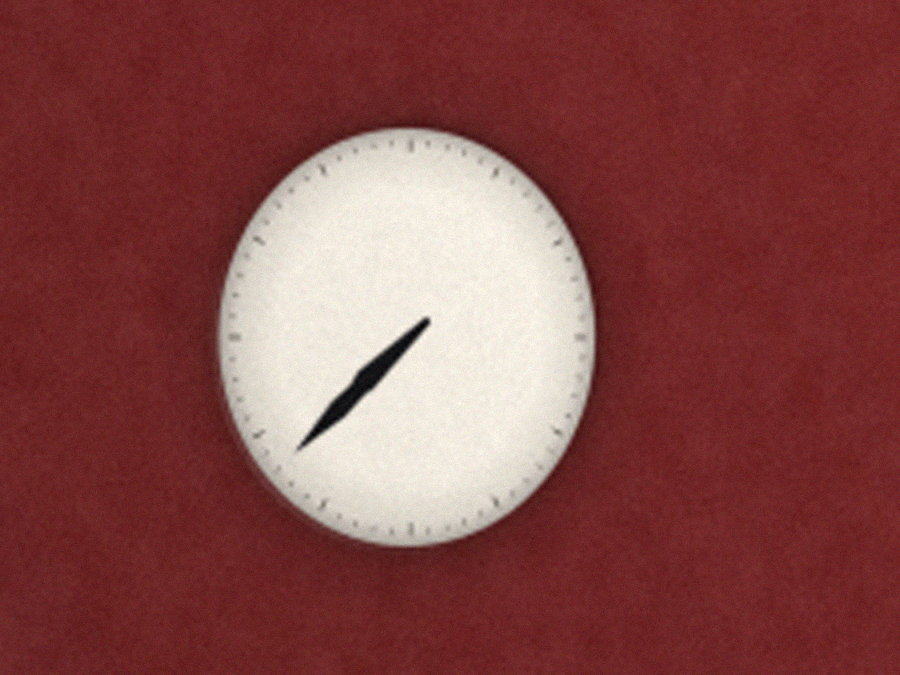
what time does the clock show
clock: 7:38
